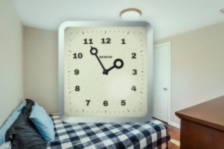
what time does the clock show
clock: 1:55
